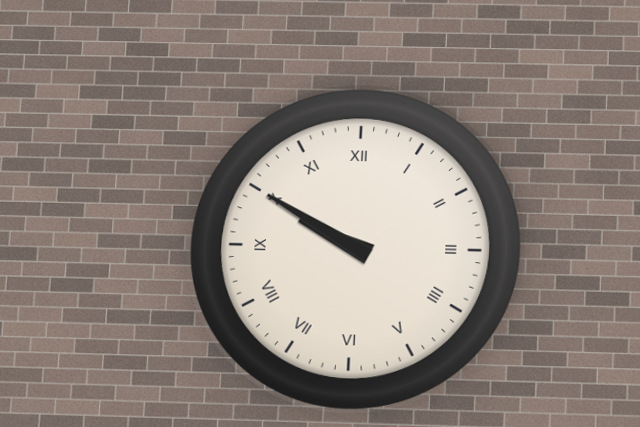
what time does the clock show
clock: 9:50
